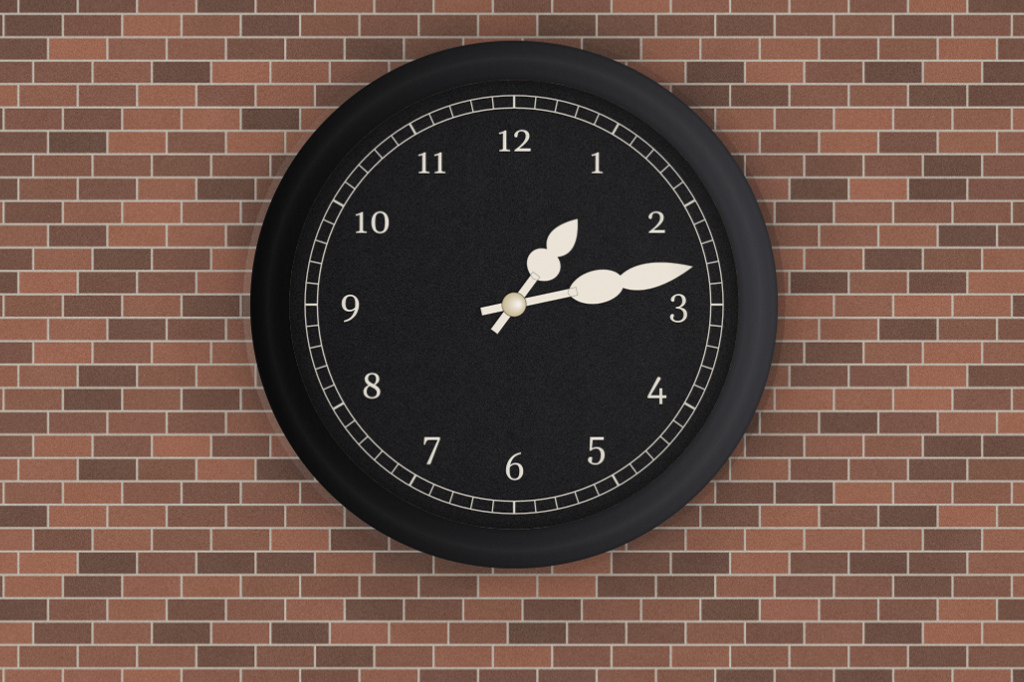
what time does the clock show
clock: 1:13
